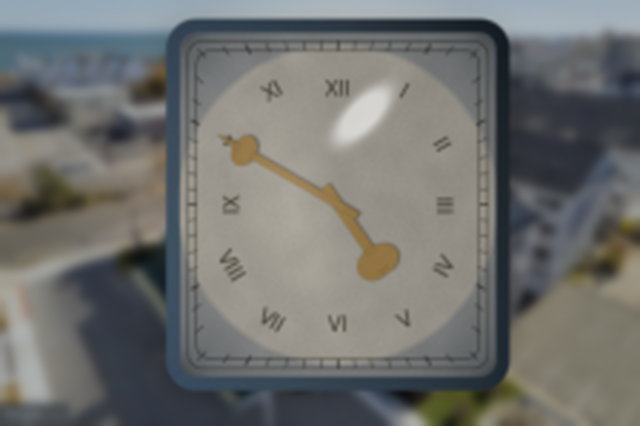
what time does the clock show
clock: 4:50
